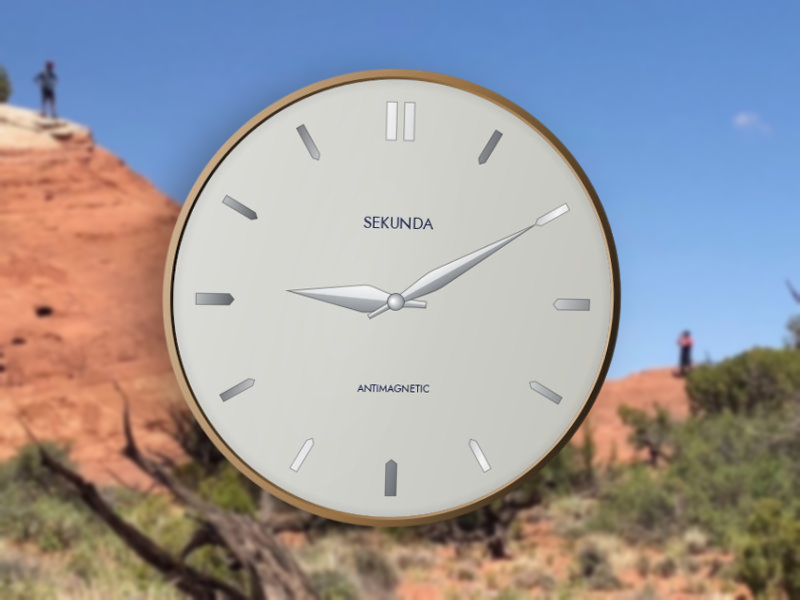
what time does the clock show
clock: 9:10
